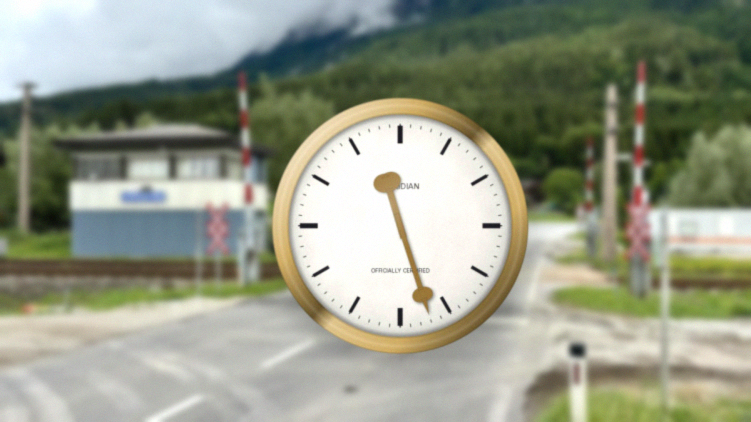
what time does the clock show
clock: 11:27
